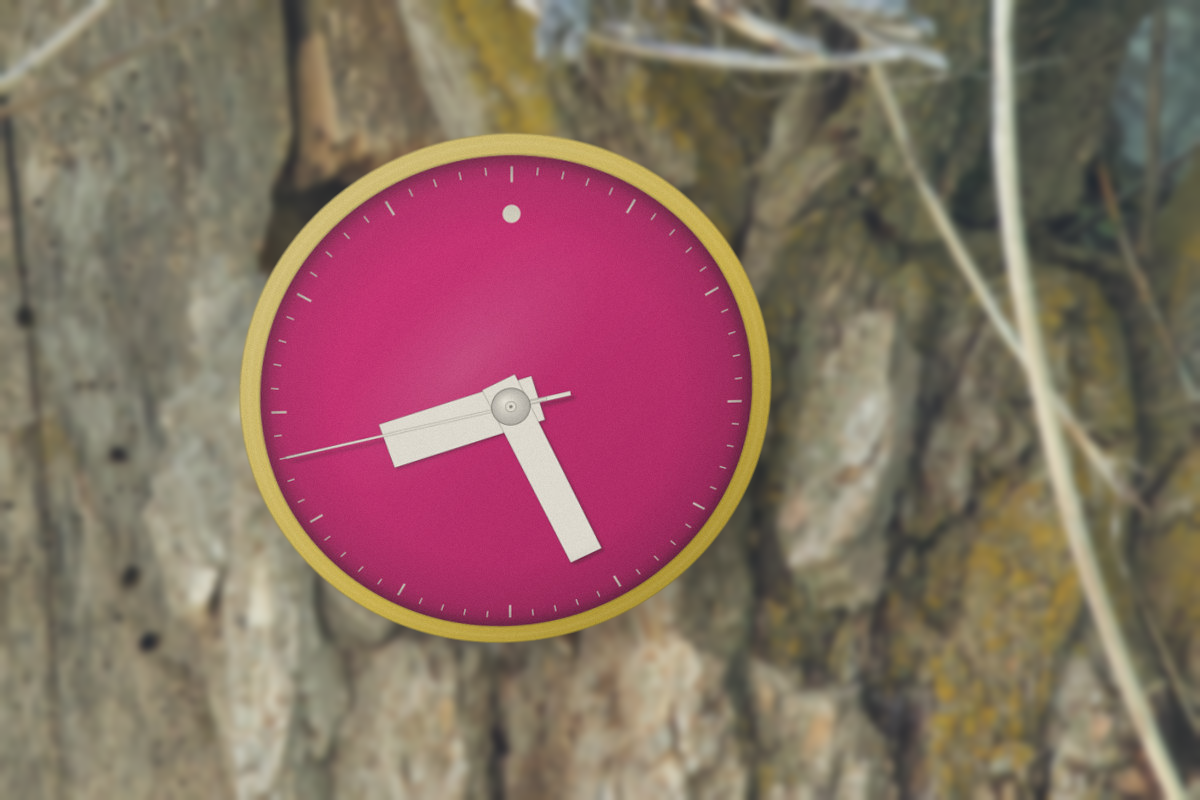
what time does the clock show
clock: 8:25:43
